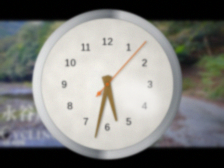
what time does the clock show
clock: 5:32:07
